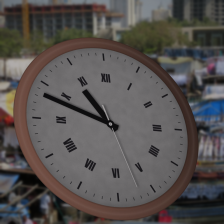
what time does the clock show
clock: 10:48:27
